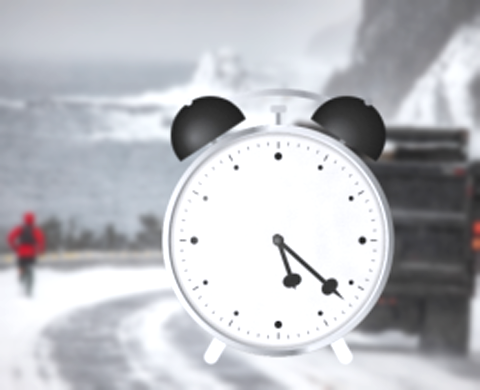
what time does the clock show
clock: 5:22
